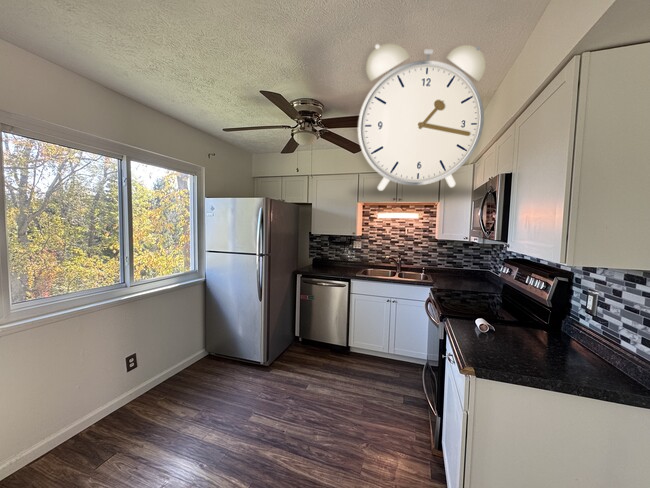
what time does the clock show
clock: 1:17
